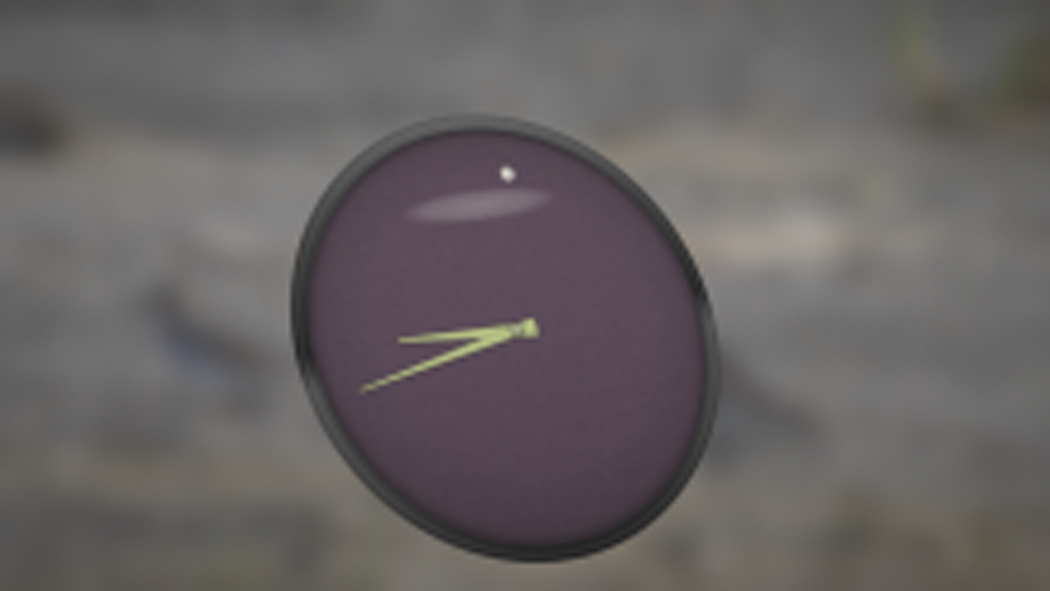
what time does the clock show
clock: 8:41
